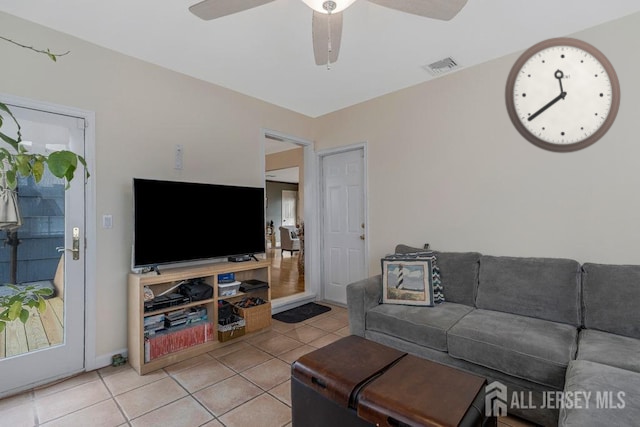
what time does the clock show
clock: 11:39
